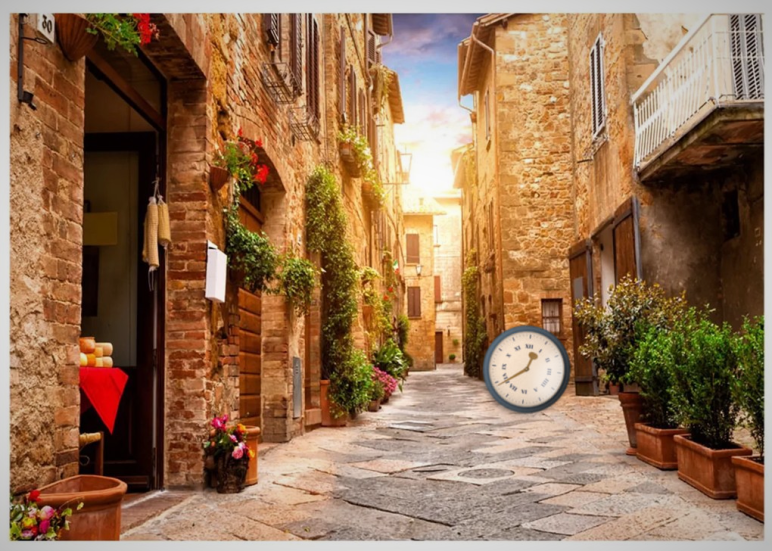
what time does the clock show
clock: 12:39
